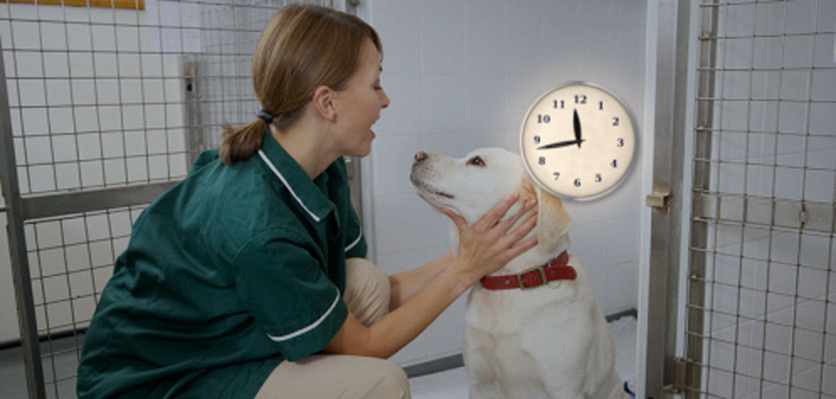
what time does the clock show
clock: 11:43
